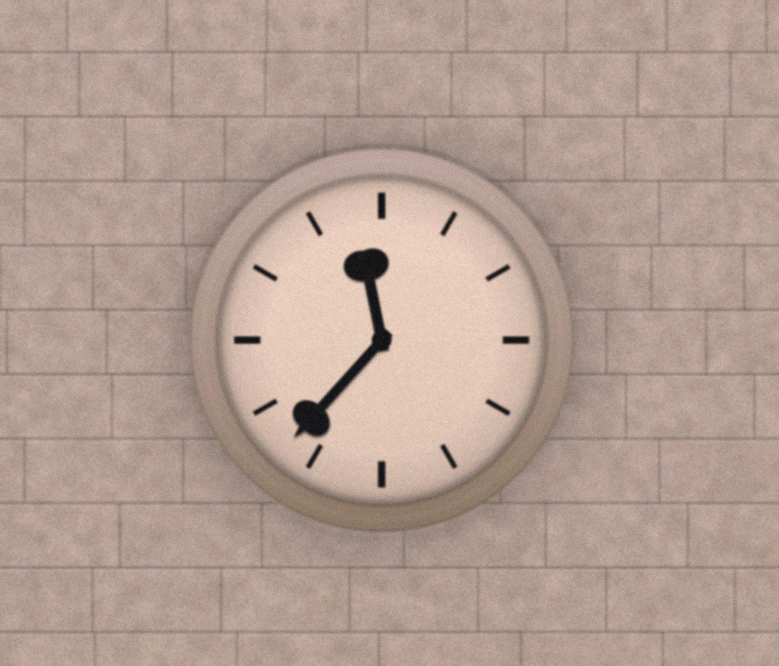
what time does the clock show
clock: 11:37
